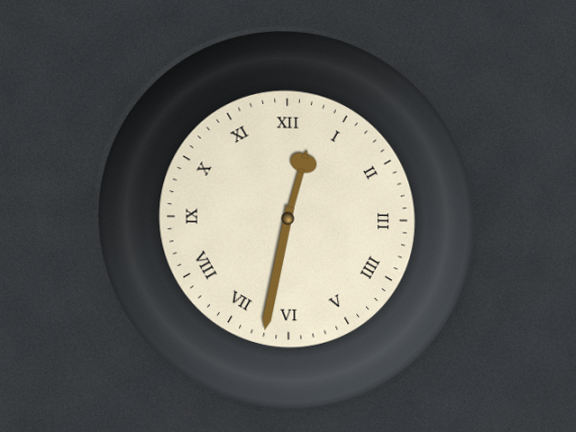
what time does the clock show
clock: 12:32
